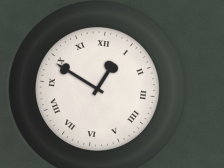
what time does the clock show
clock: 12:49
